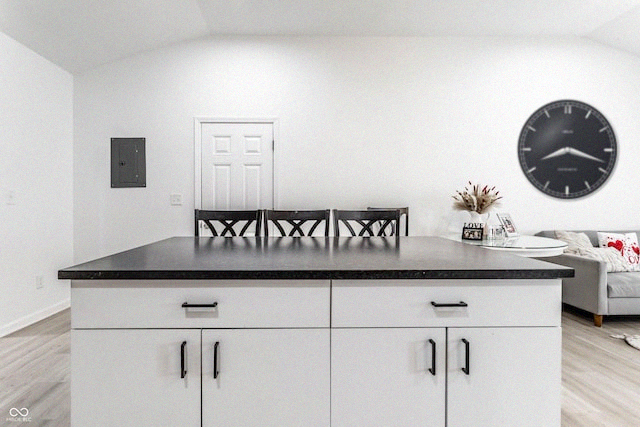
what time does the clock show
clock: 8:18
